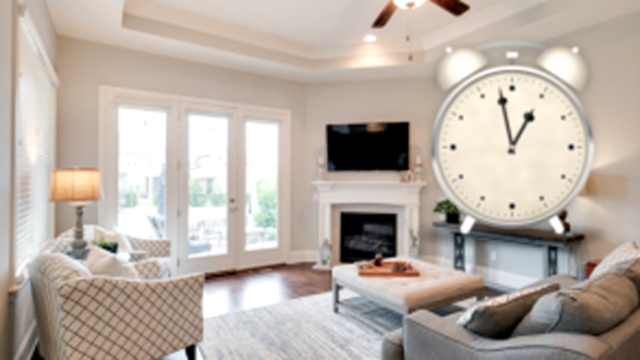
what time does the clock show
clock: 12:58
